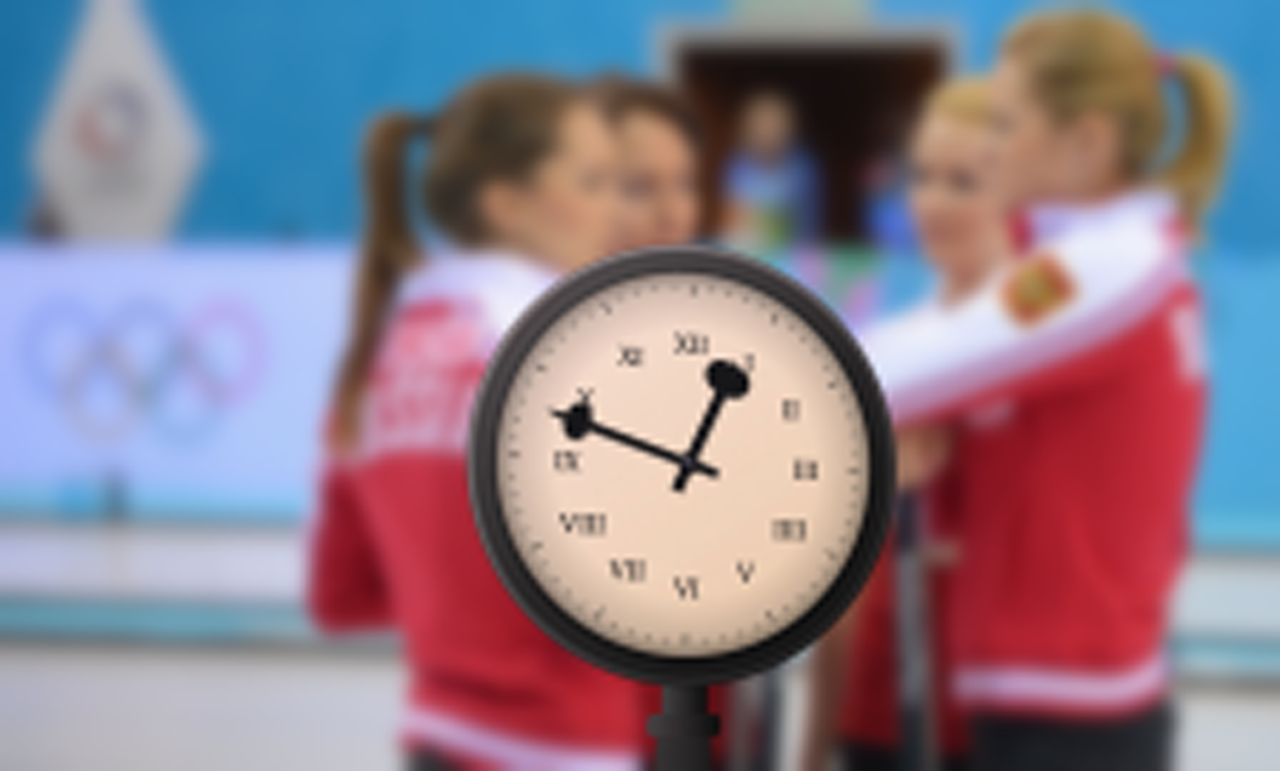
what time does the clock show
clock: 12:48
